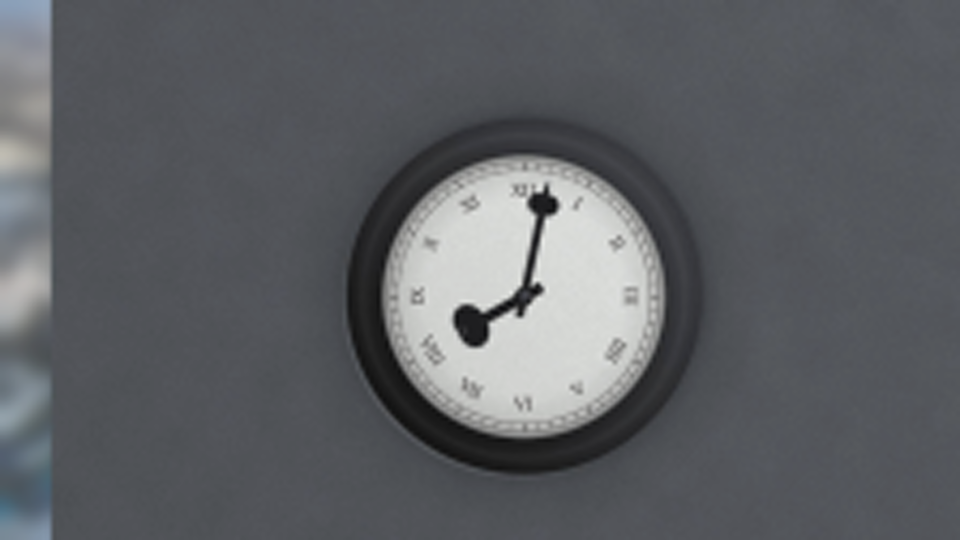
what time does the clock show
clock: 8:02
